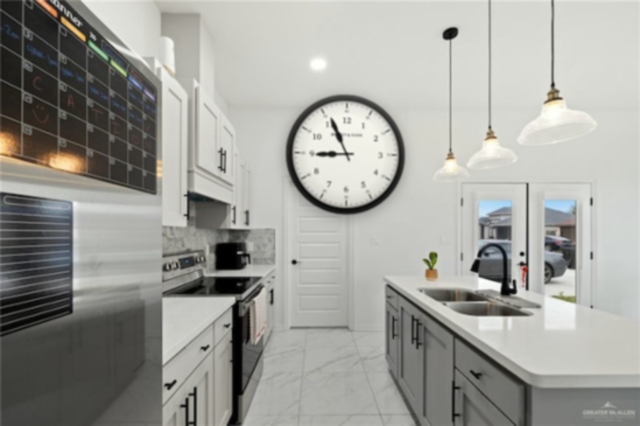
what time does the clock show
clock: 8:56
